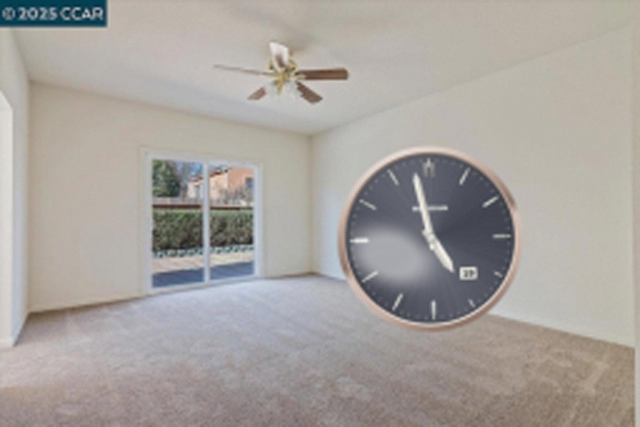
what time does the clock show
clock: 4:58
